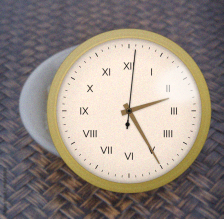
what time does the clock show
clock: 2:25:01
